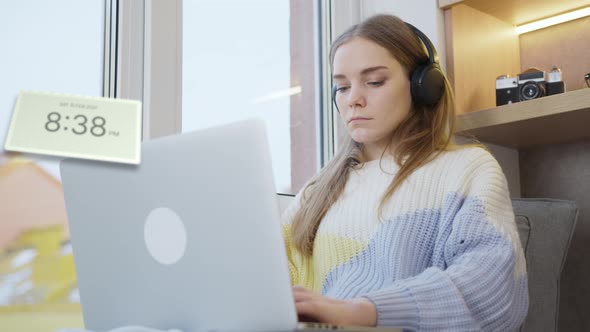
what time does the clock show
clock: 8:38
